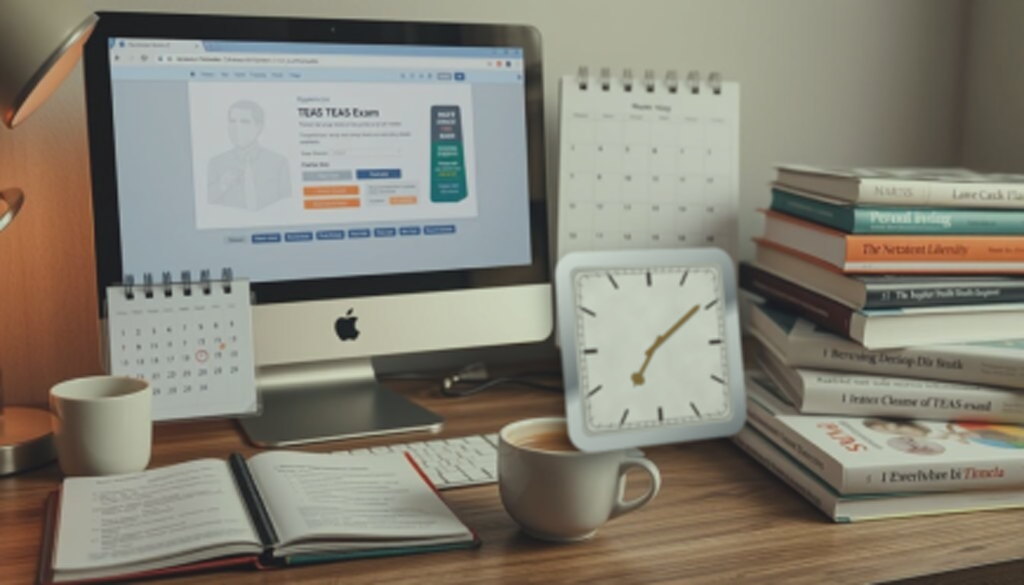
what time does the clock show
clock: 7:09
